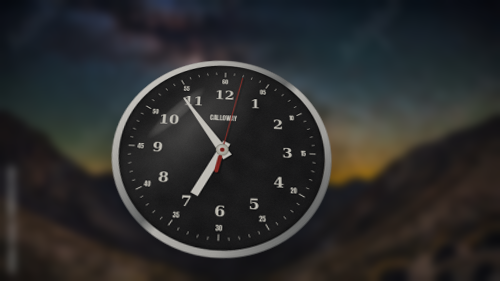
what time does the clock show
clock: 6:54:02
